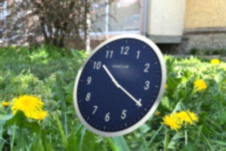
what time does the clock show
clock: 10:20
